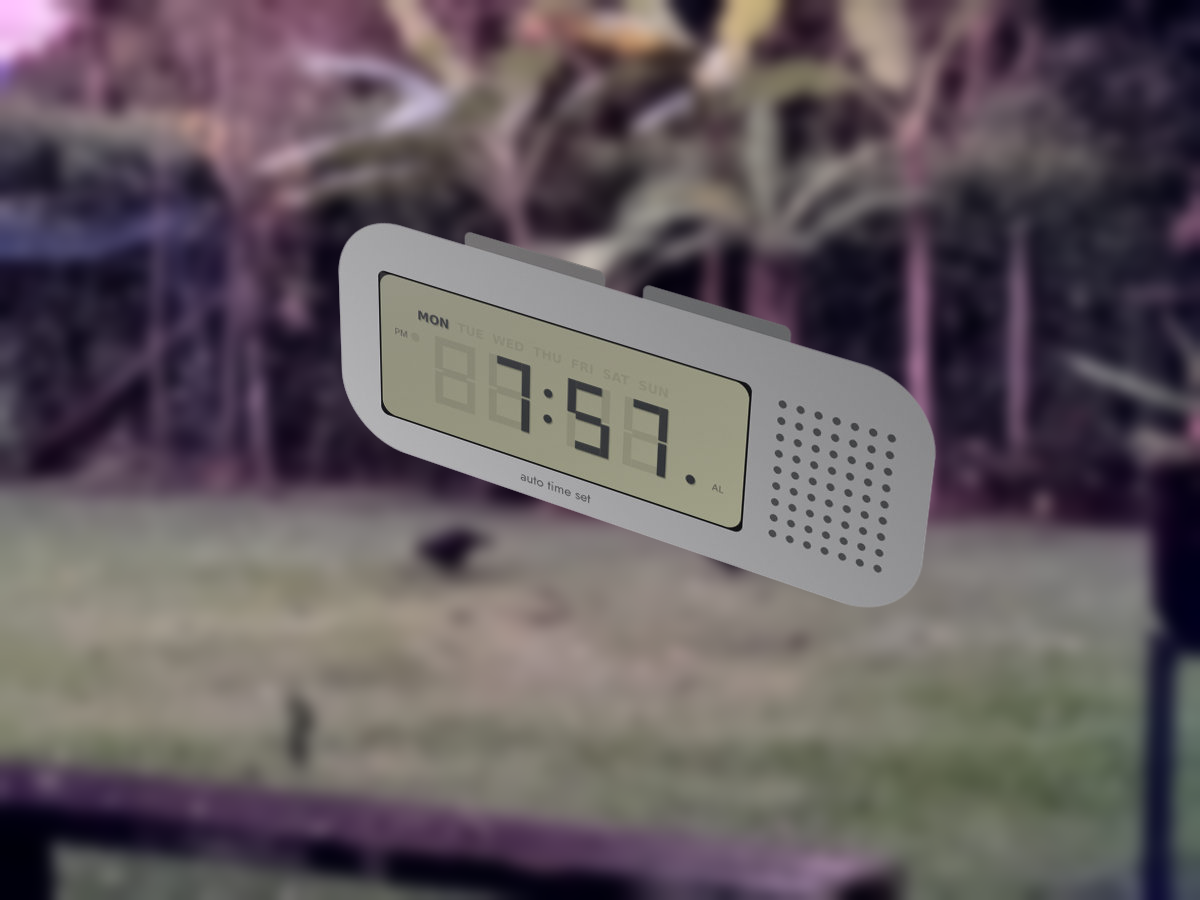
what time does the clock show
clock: 7:57
